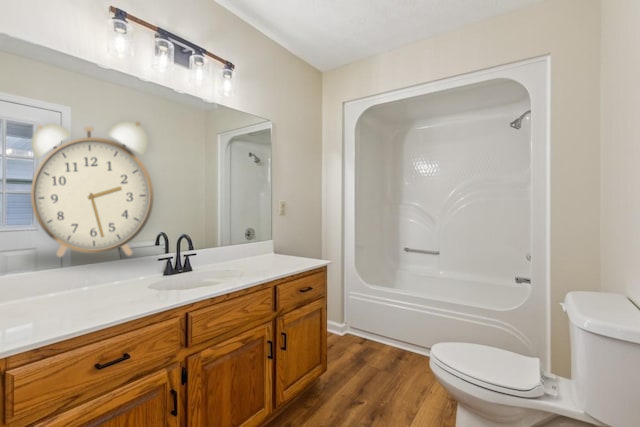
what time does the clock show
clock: 2:28
